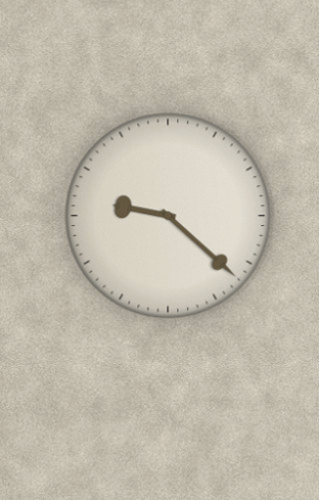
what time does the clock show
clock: 9:22
